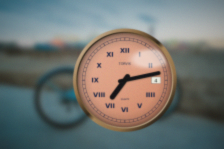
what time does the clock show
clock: 7:13
